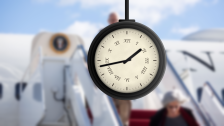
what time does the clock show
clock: 1:43
